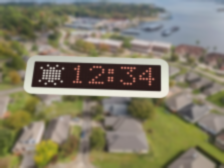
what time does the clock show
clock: 12:34
